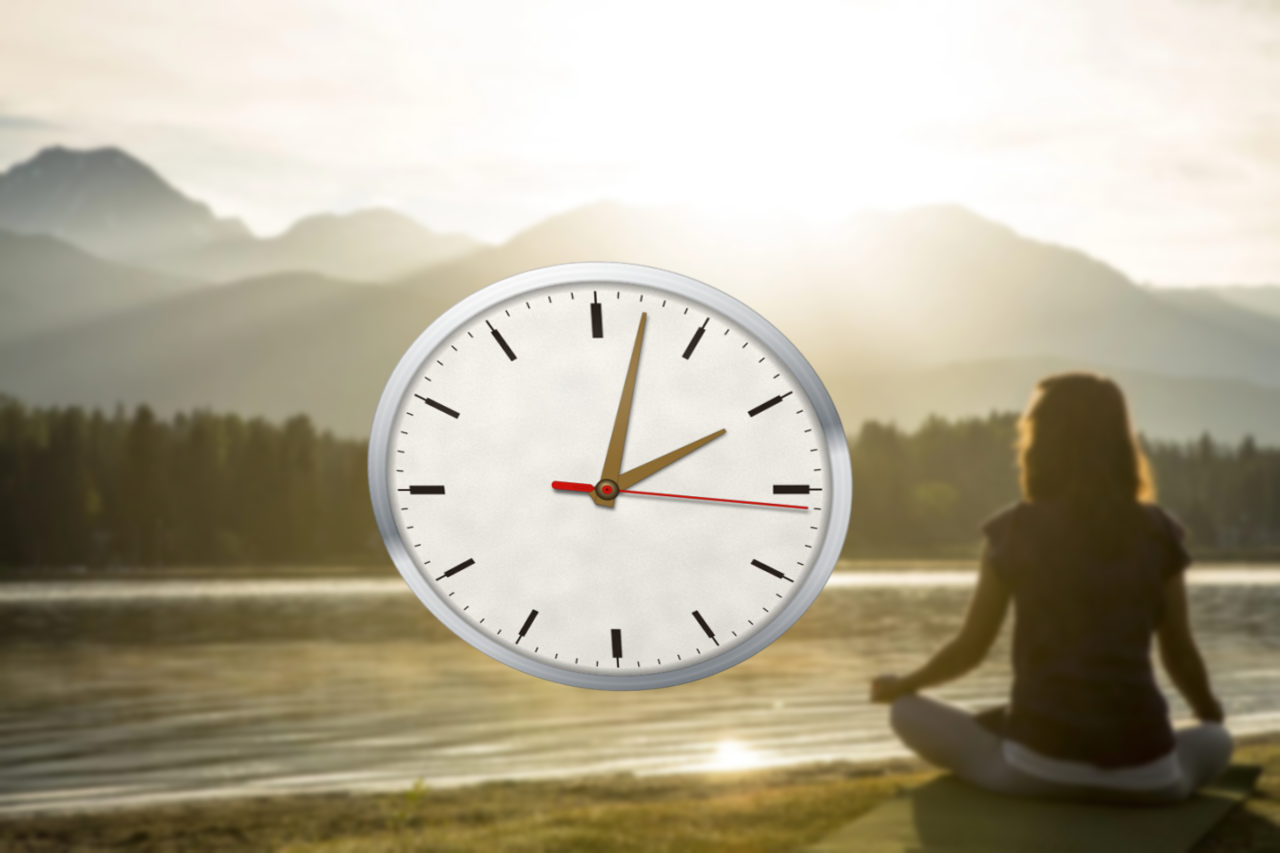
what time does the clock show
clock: 2:02:16
